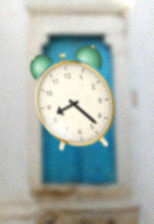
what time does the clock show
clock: 8:23
